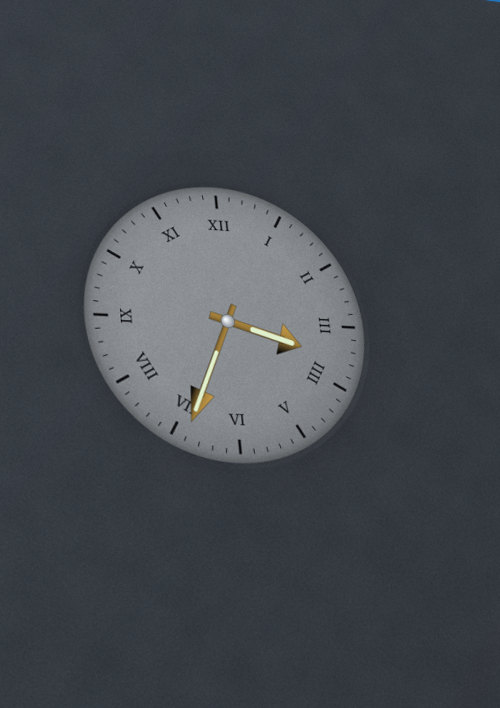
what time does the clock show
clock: 3:34
